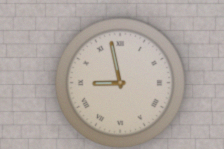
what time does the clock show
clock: 8:58
